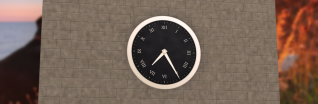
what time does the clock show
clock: 7:25
